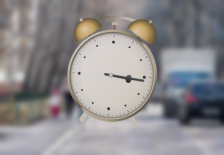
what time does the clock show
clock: 3:16
